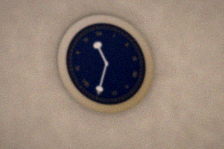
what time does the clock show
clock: 11:35
